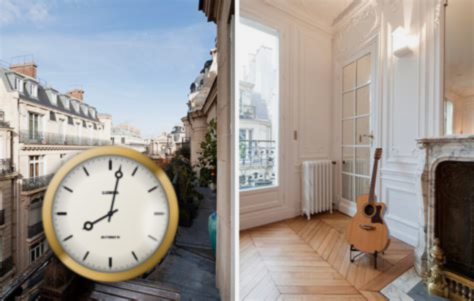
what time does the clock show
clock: 8:02
